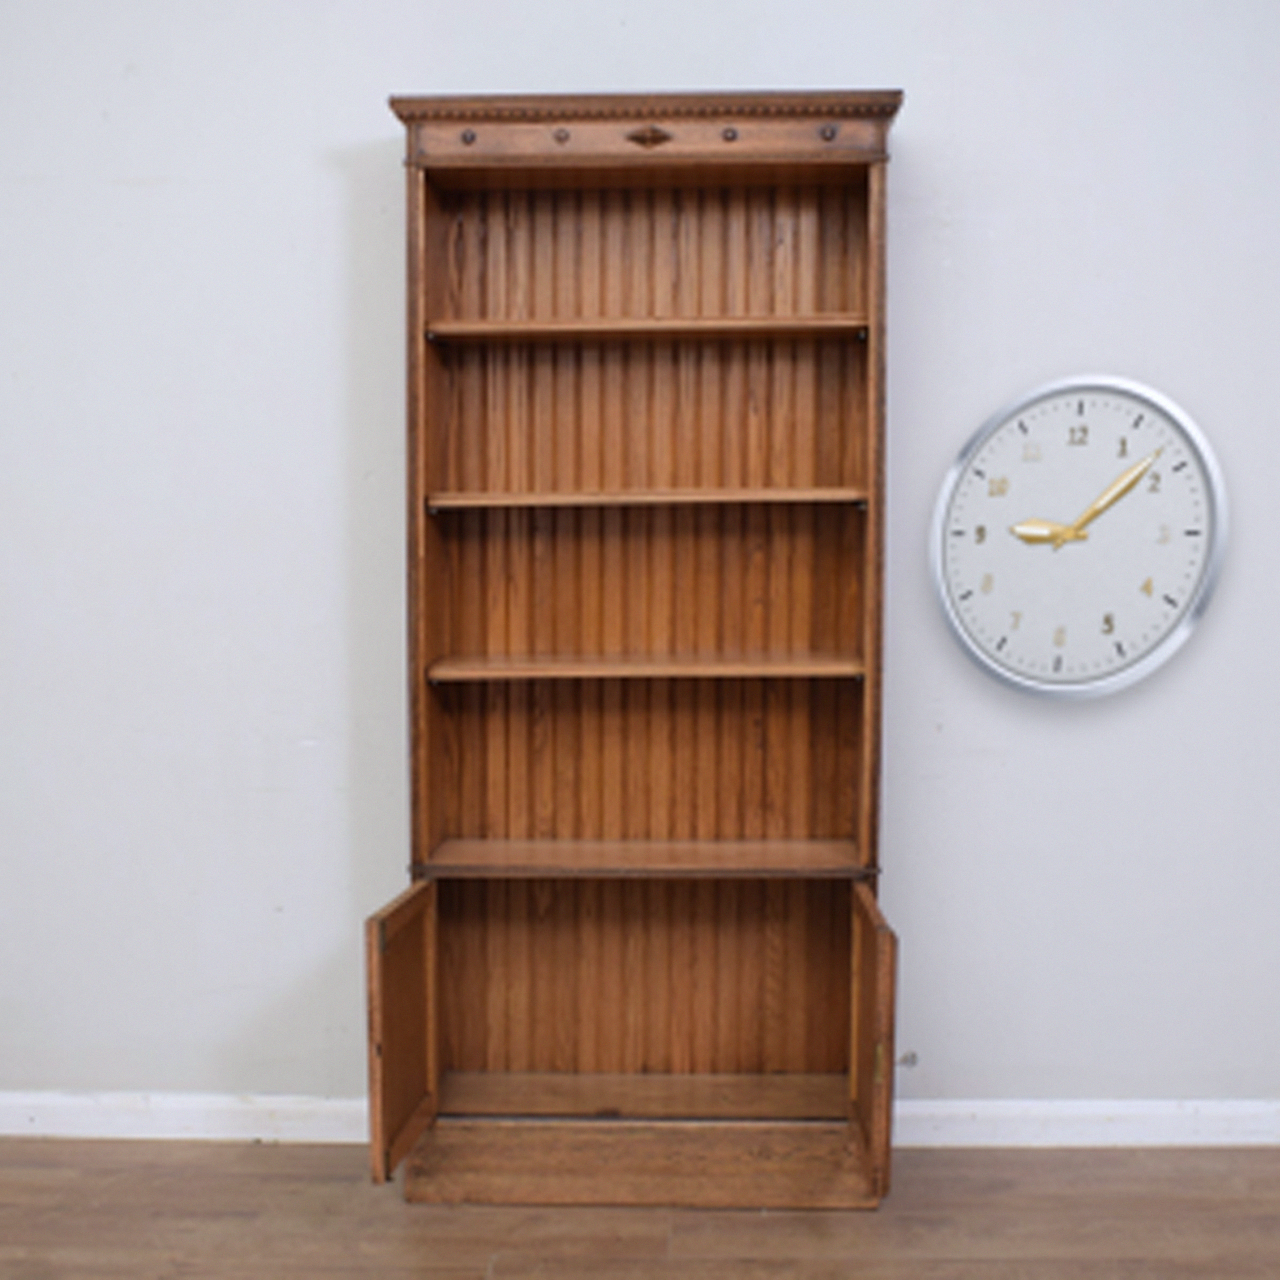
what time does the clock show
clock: 9:08
